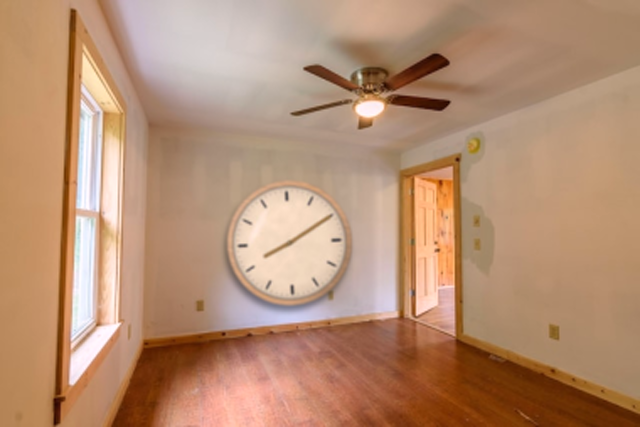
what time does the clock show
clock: 8:10
